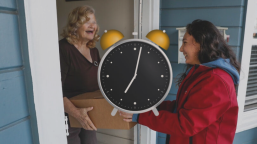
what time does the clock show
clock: 7:02
